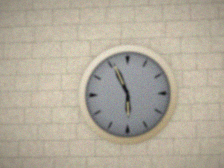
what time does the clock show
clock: 5:56
